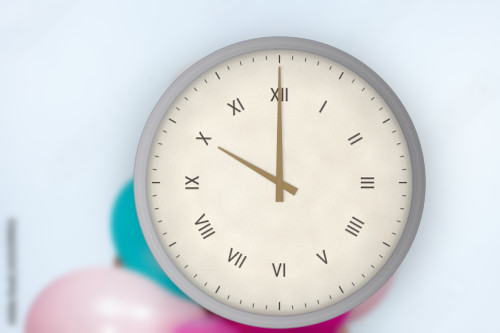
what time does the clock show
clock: 10:00
